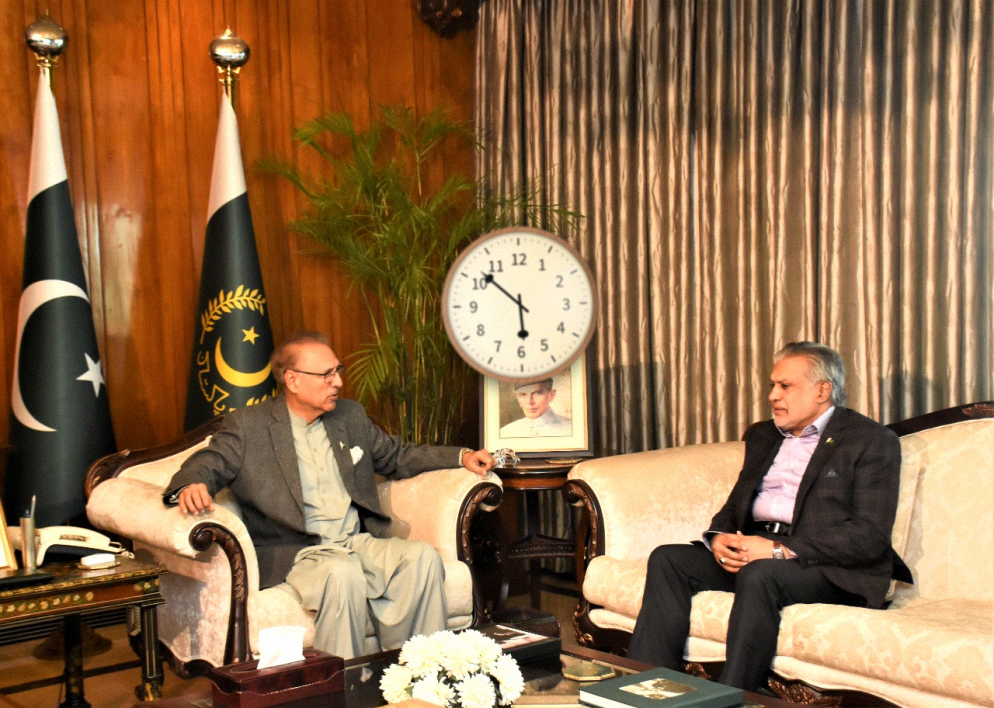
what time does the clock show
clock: 5:52
